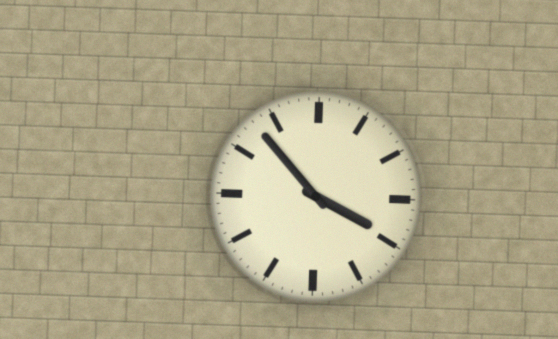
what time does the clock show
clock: 3:53
